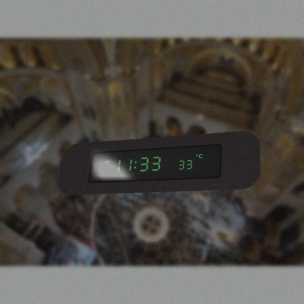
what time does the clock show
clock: 11:33
